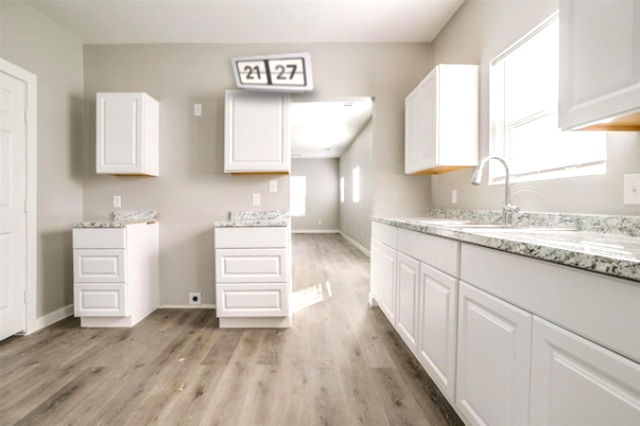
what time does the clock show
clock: 21:27
